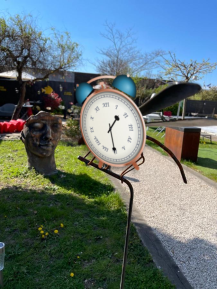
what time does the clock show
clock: 1:30
